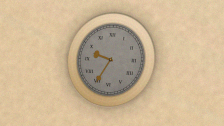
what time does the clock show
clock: 9:35
